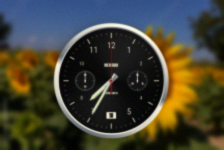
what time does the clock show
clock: 7:35
